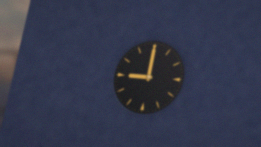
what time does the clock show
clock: 9:00
